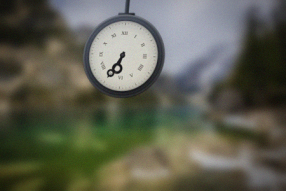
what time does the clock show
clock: 6:35
